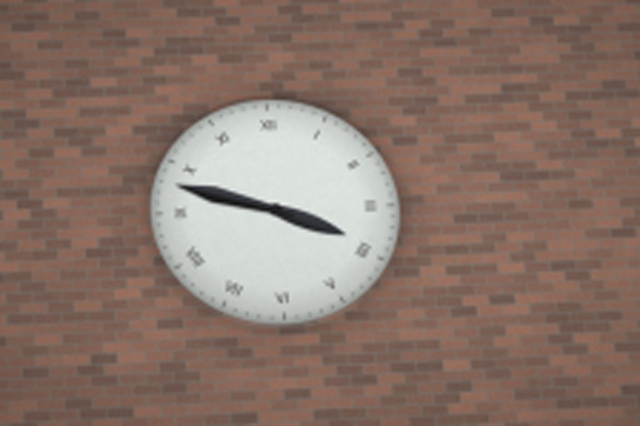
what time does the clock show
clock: 3:48
